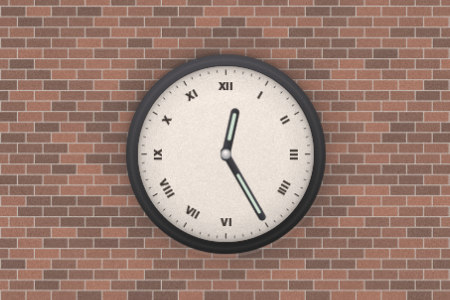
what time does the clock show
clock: 12:25
